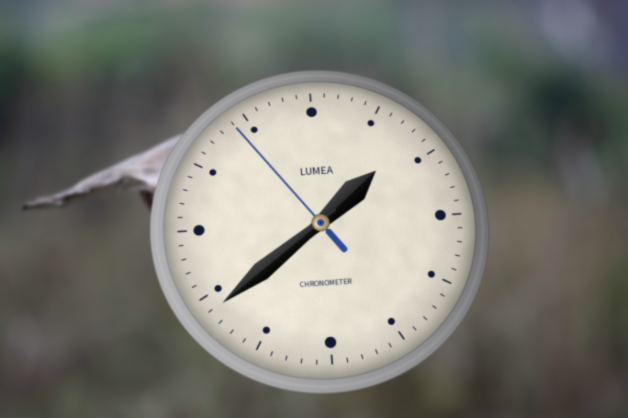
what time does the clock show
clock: 1:38:54
